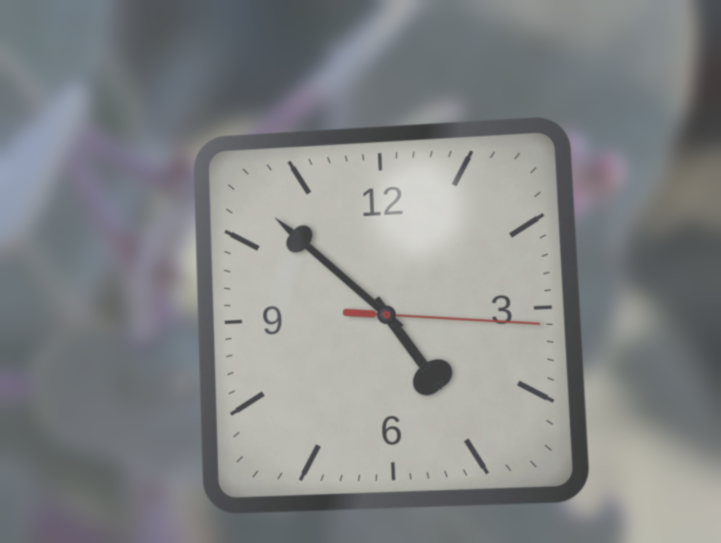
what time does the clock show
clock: 4:52:16
